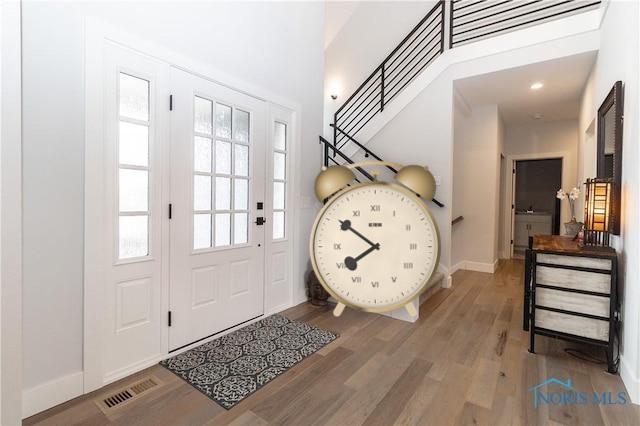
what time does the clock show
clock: 7:51
